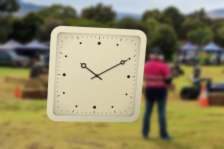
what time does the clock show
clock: 10:10
